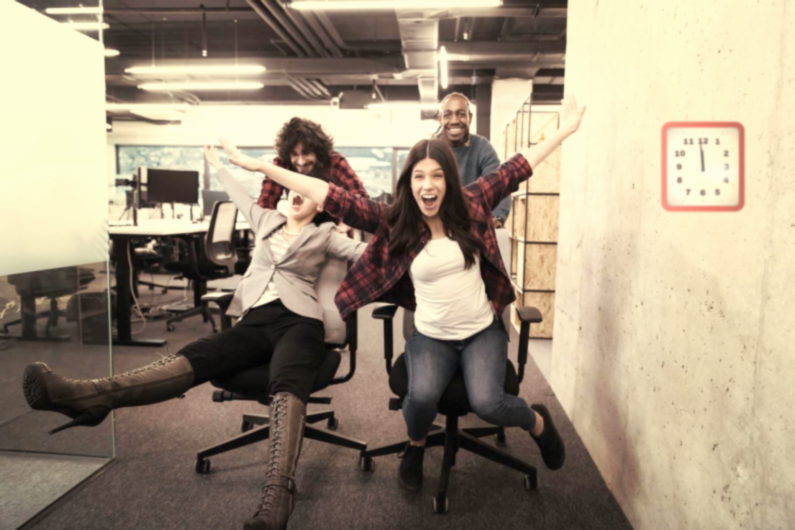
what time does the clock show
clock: 11:59
